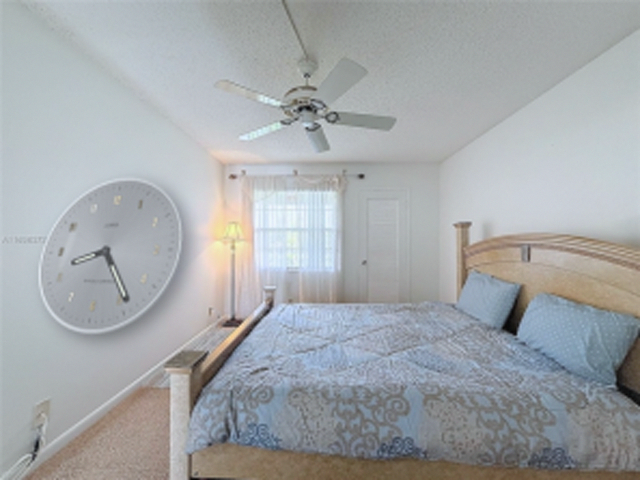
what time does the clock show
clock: 8:24
